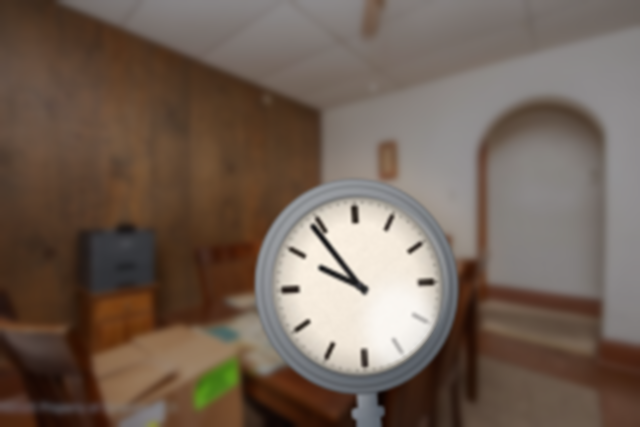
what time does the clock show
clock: 9:54
